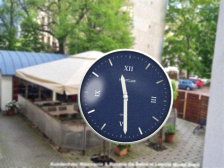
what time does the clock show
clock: 11:29
